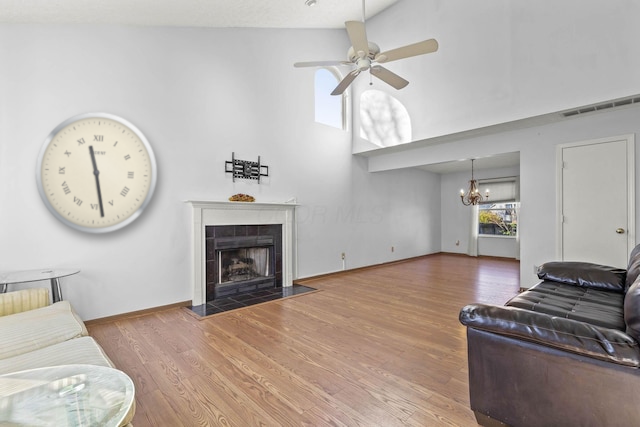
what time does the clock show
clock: 11:28
